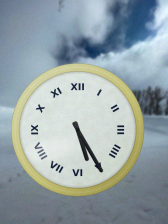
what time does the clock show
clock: 5:25
